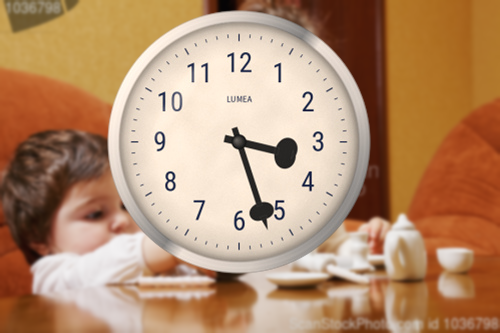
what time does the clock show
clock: 3:27
